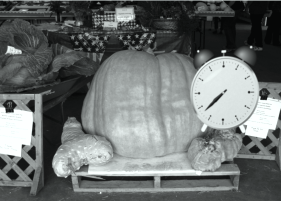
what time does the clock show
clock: 7:38
